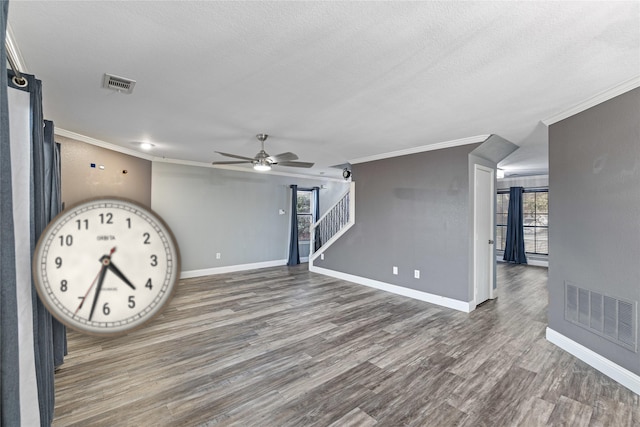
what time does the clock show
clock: 4:32:35
